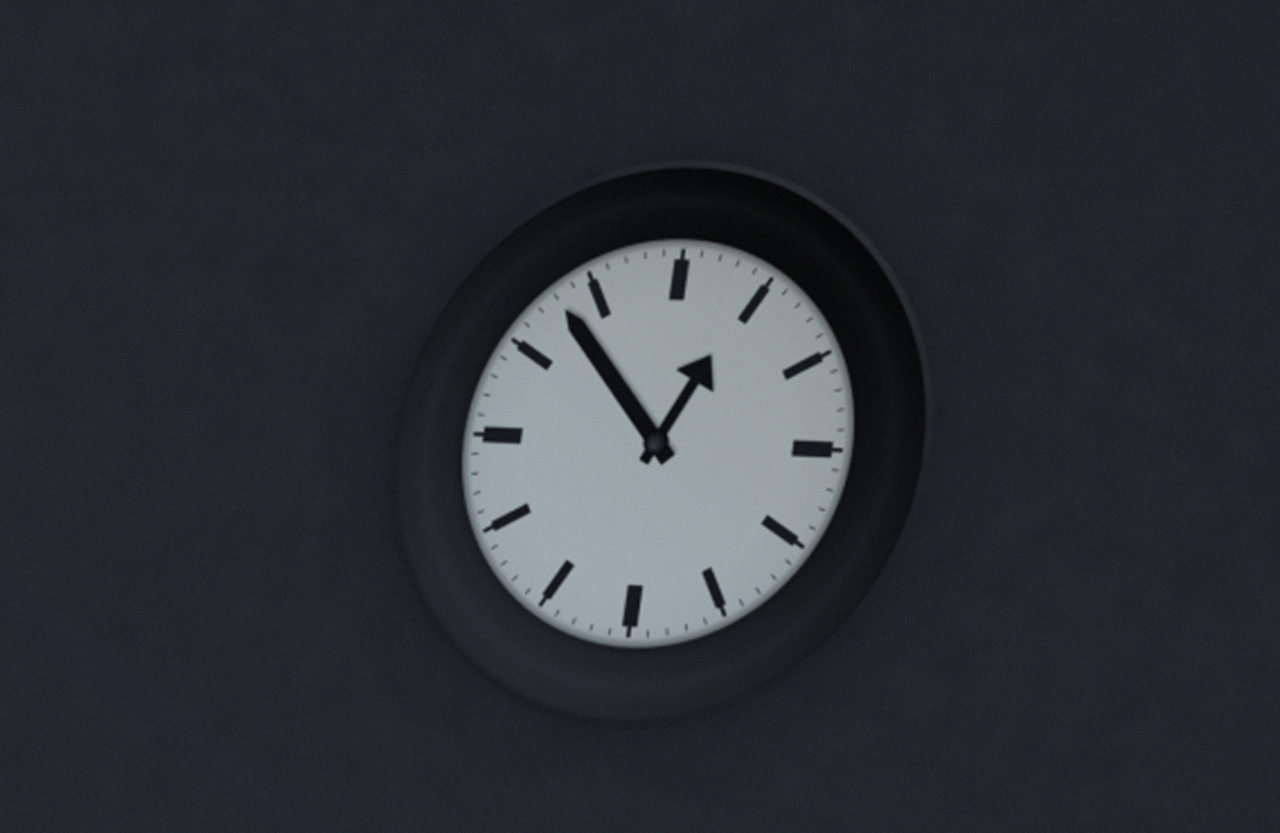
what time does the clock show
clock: 12:53
